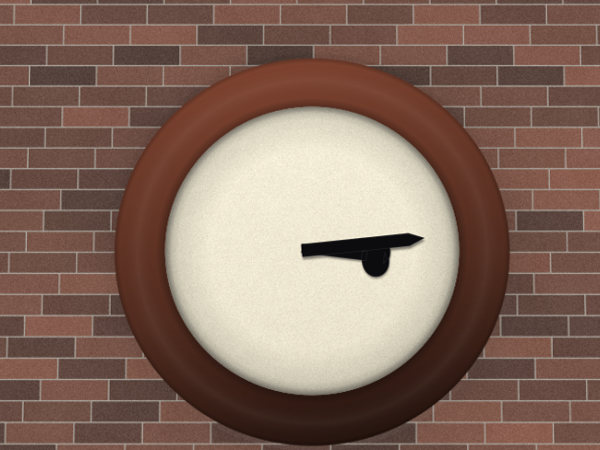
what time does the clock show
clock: 3:14
